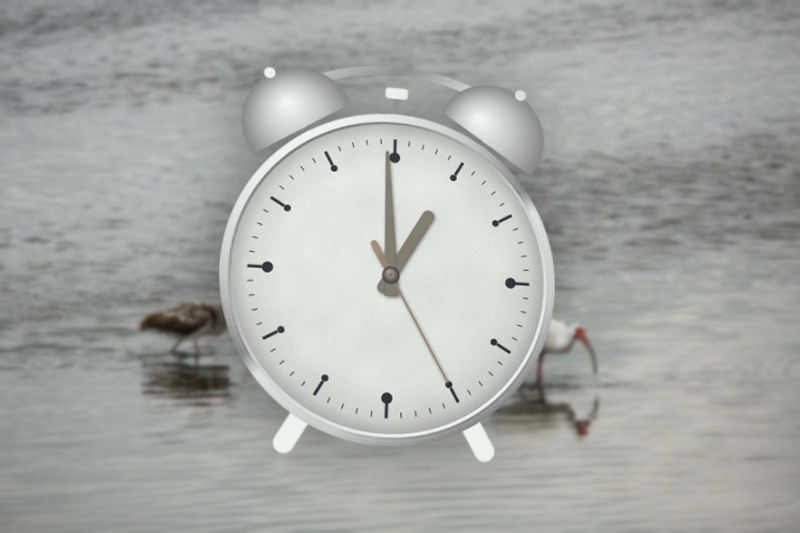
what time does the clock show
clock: 12:59:25
